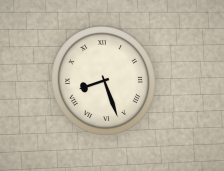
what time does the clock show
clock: 8:27
